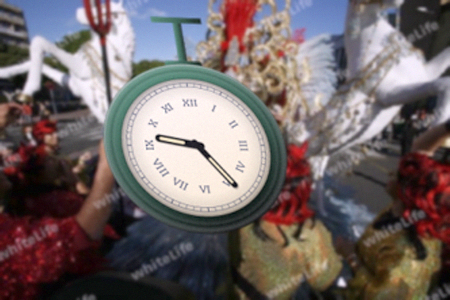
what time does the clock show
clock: 9:24
